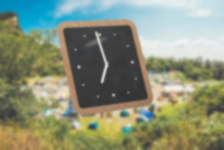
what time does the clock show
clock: 6:59
